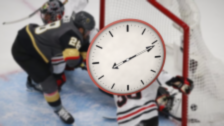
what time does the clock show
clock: 8:11
